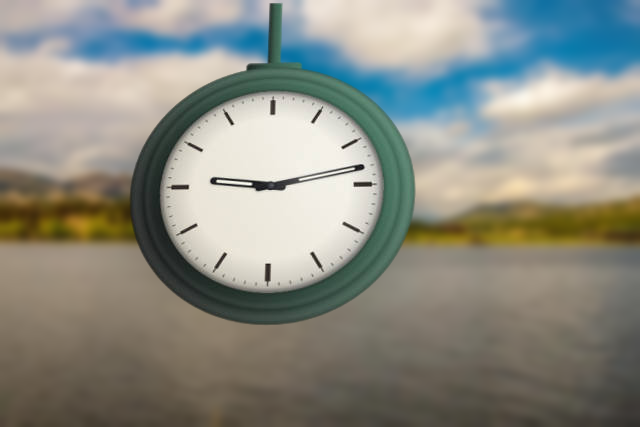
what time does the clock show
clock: 9:13
